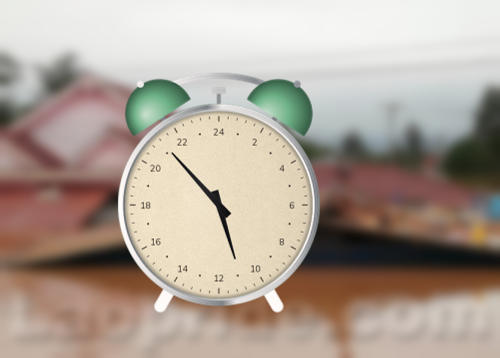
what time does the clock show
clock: 10:53
